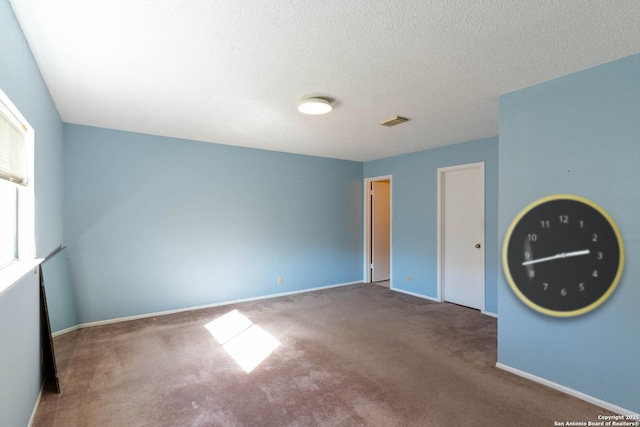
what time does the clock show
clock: 2:43
